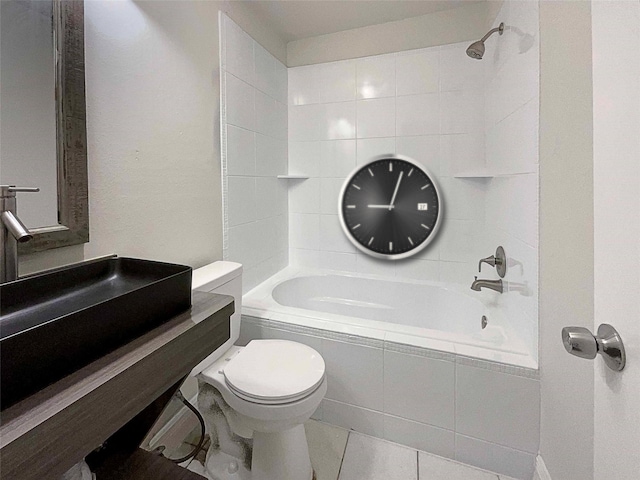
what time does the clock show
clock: 9:03
